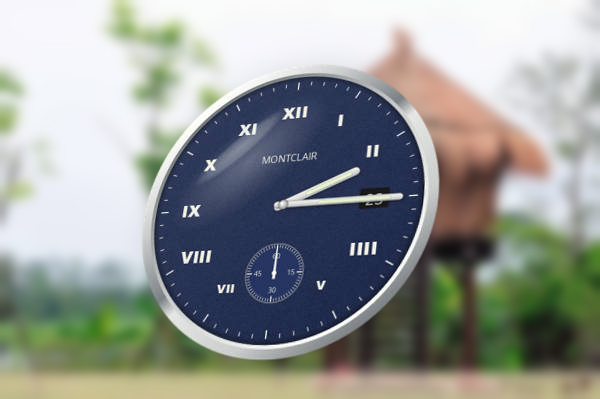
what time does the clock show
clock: 2:15
